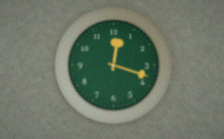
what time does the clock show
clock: 12:18
